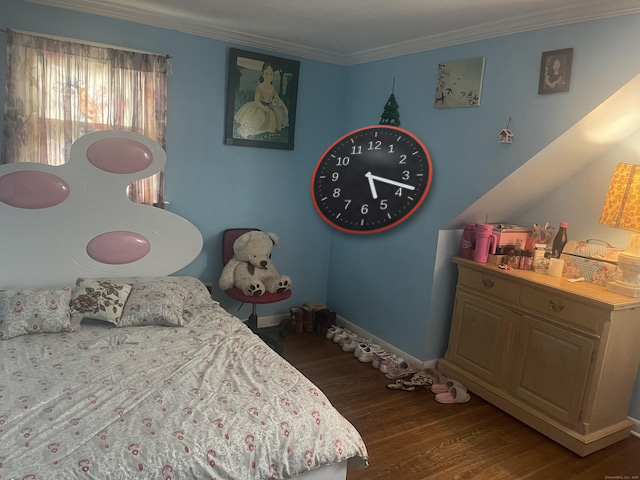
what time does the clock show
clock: 5:18
